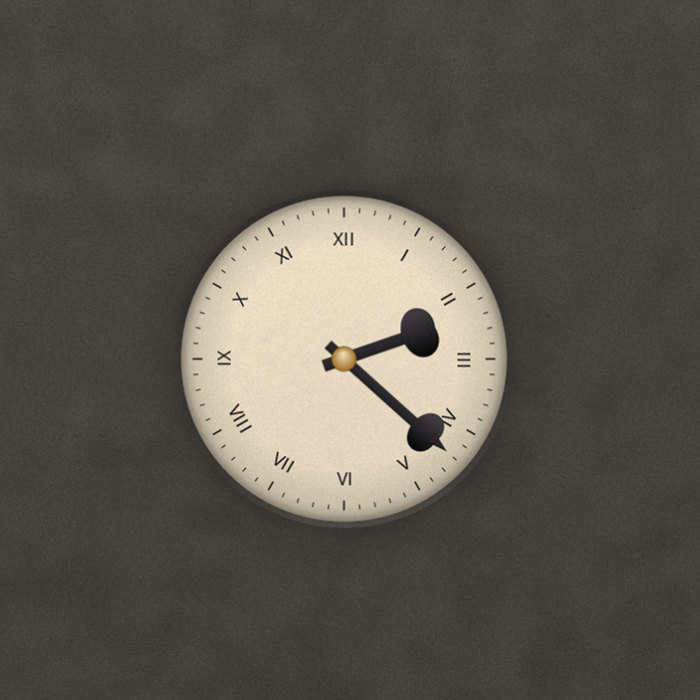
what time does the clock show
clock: 2:22
